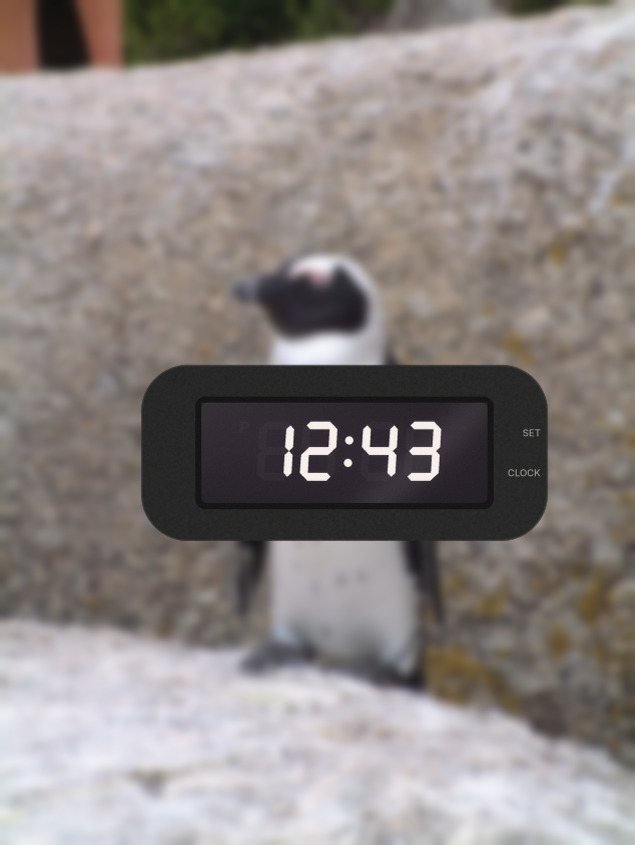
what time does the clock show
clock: 12:43
